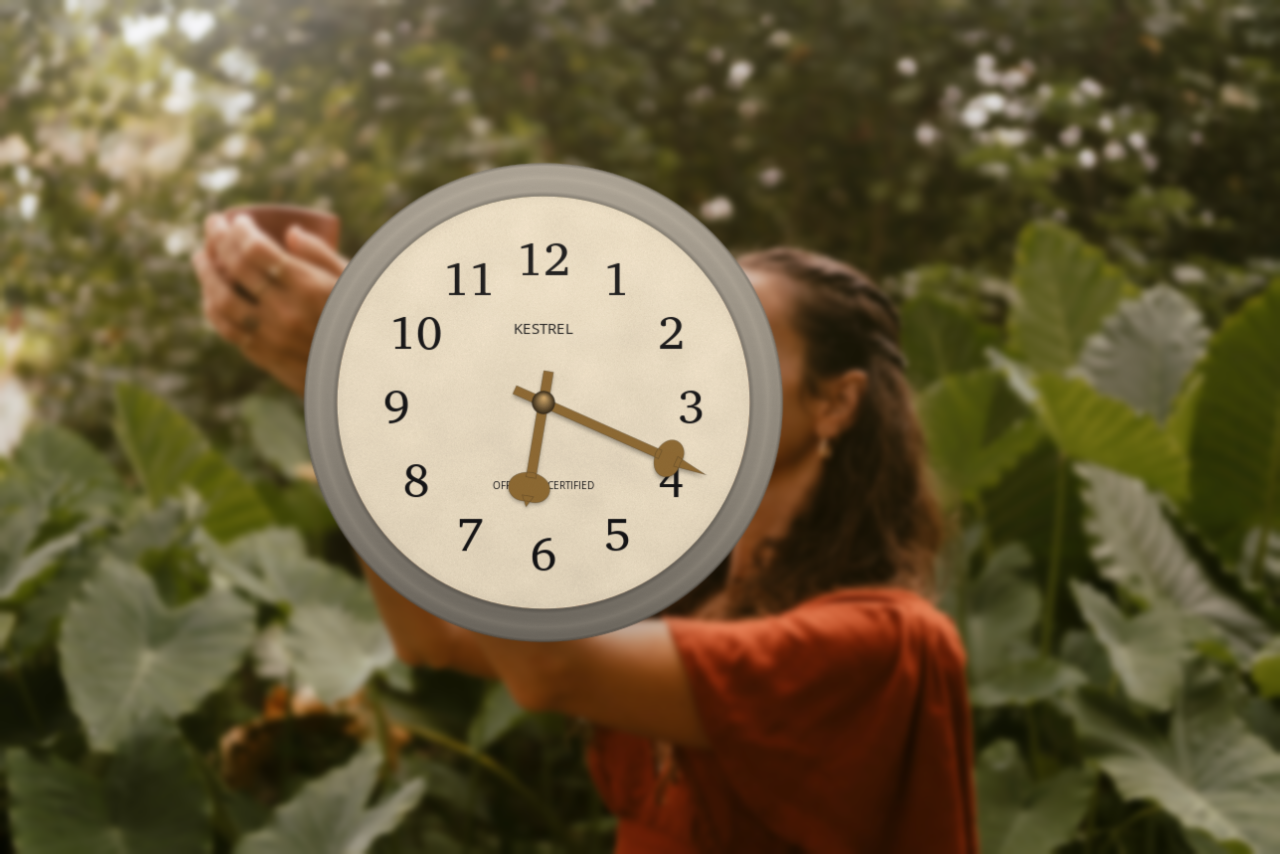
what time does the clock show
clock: 6:19
